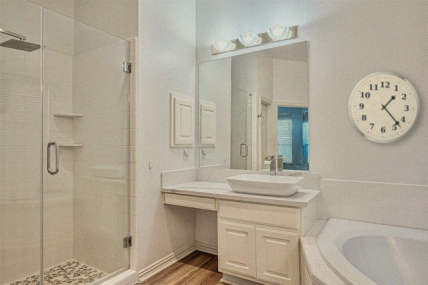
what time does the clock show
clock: 1:23
